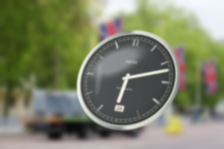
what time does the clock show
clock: 6:12
